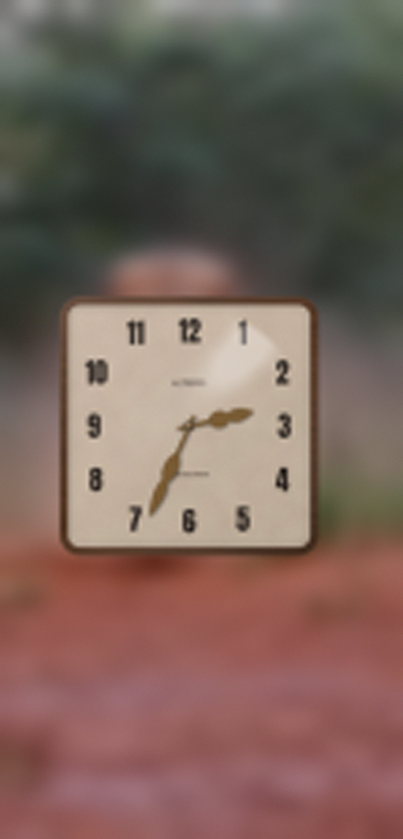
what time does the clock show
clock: 2:34
